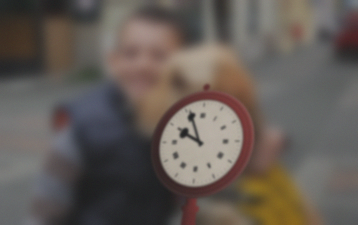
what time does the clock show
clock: 9:56
